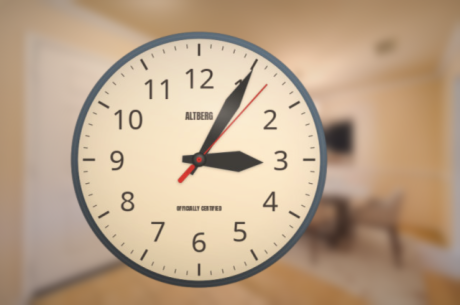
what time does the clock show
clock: 3:05:07
